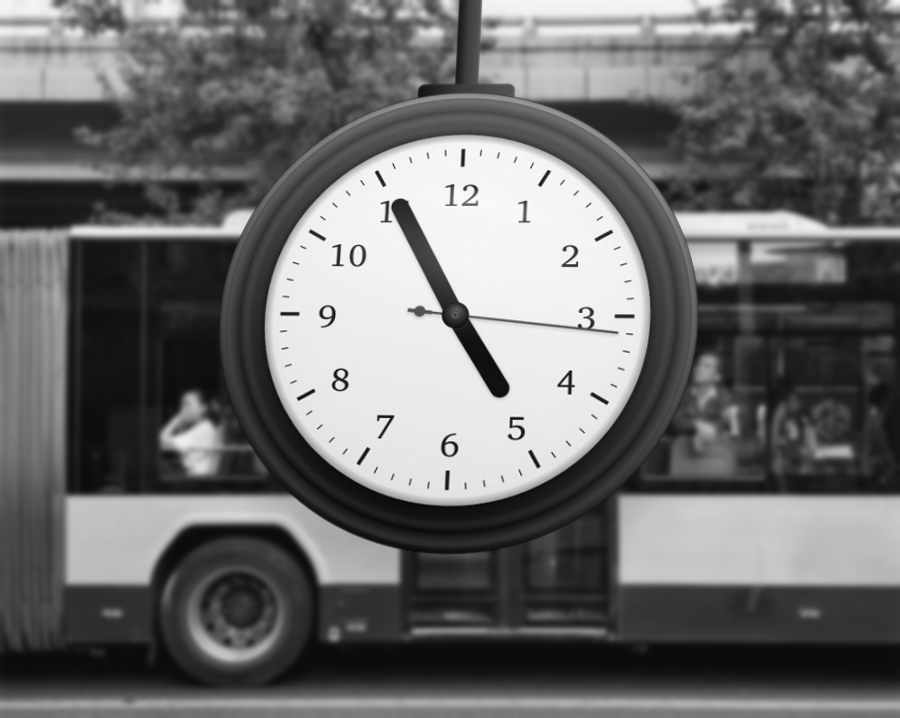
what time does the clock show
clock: 4:55:16
